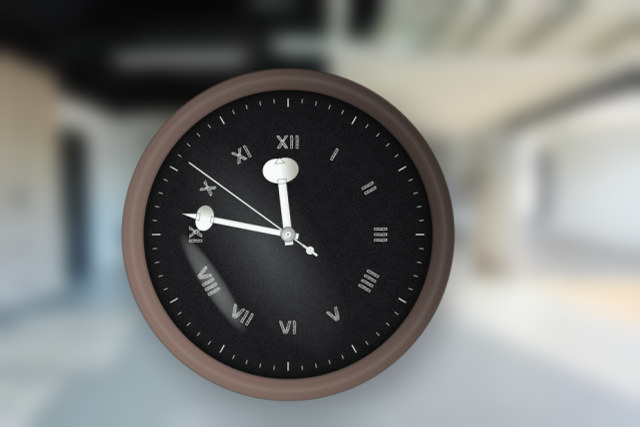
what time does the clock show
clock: 11:46:51
